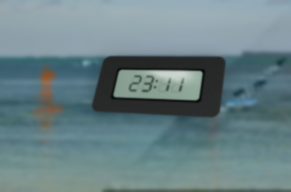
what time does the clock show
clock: 23:11
